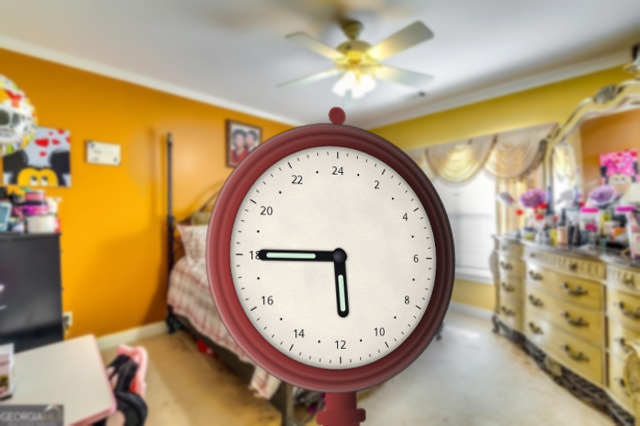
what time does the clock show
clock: 11:45
